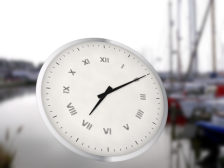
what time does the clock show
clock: 7:10
